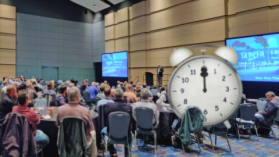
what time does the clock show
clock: 12:00
